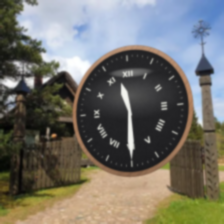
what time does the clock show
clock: 11:30
